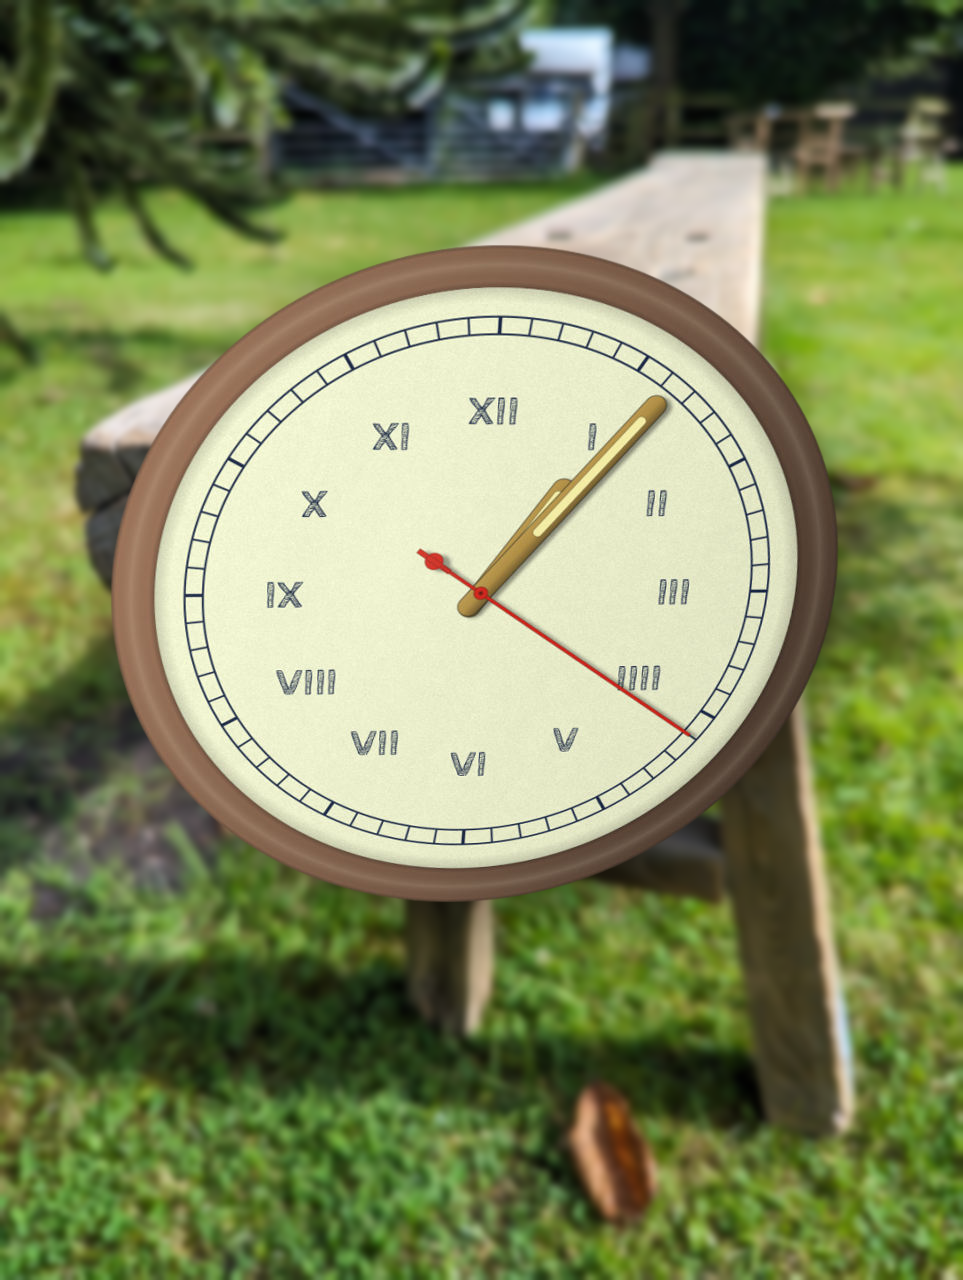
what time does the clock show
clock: 1:06:21
